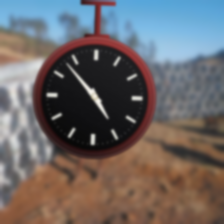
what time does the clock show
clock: 4:53
